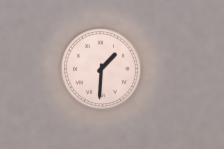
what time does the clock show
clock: 1:31
